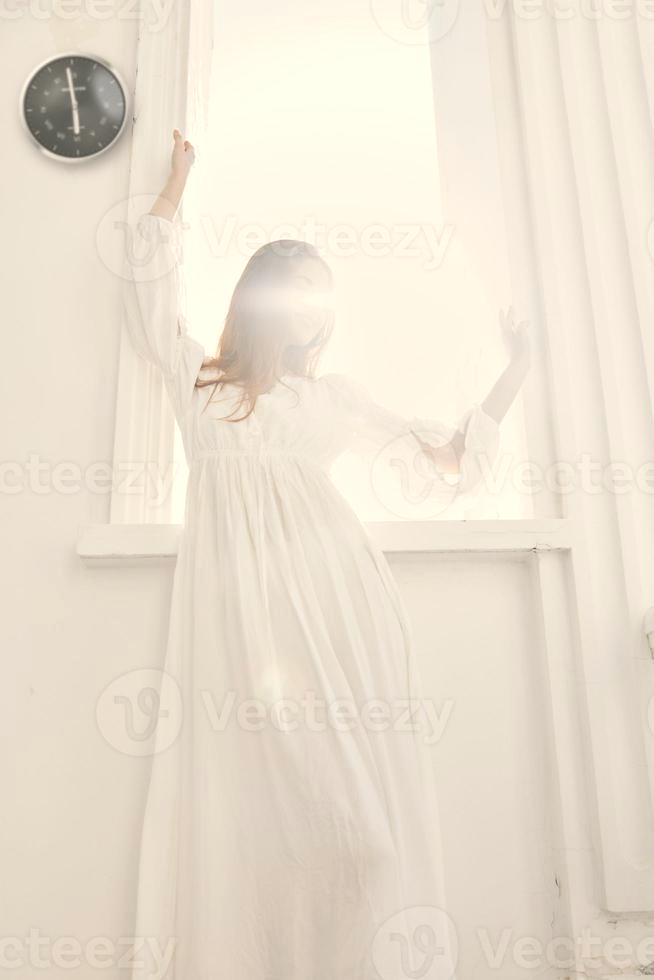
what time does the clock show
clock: 5:59
